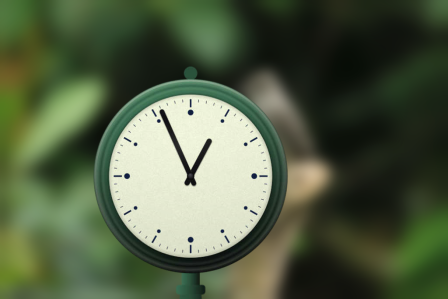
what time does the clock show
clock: 12:56
